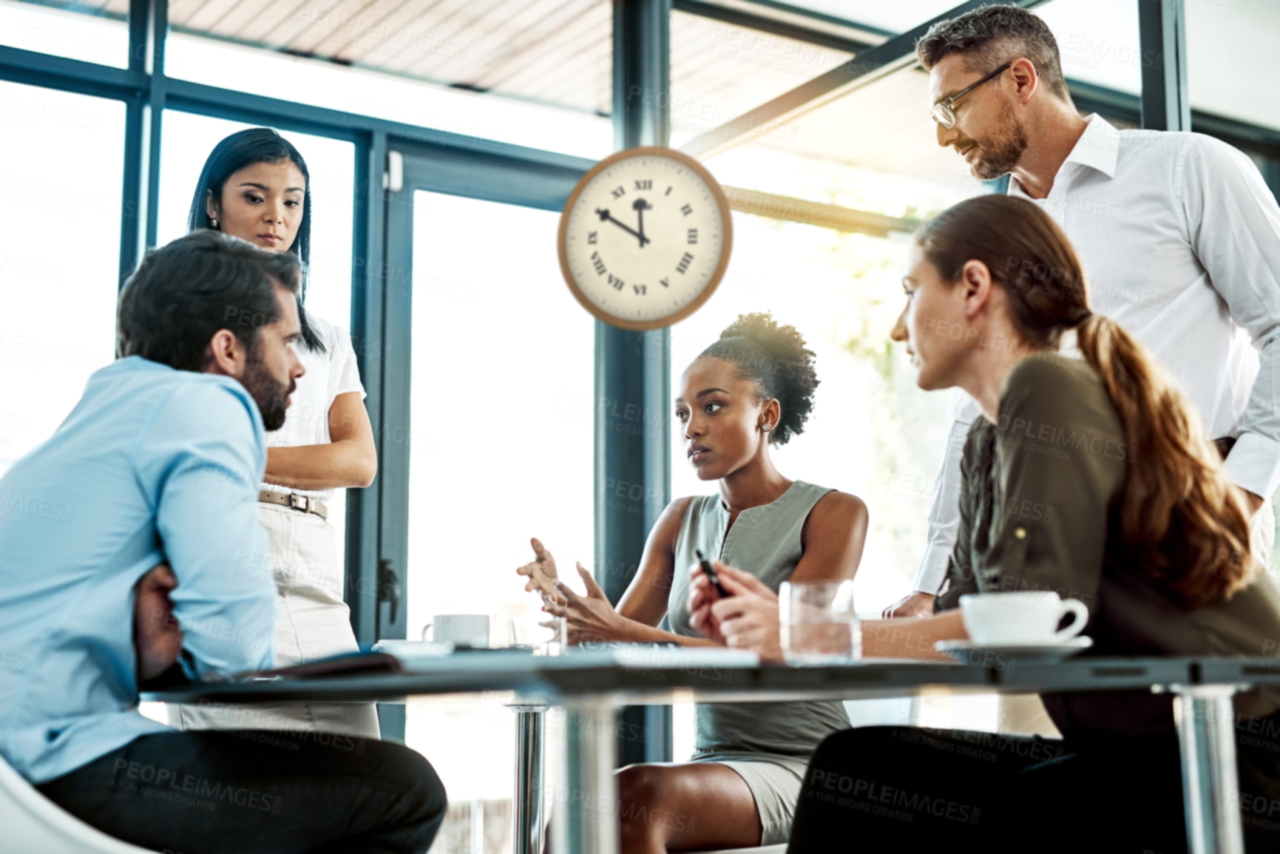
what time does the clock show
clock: 11:50
